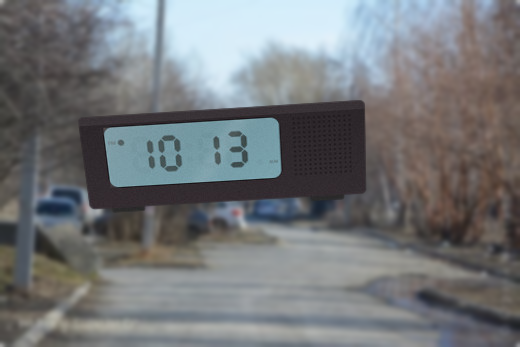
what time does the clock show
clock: 10:13
